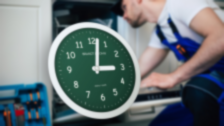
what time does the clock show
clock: 3:02
